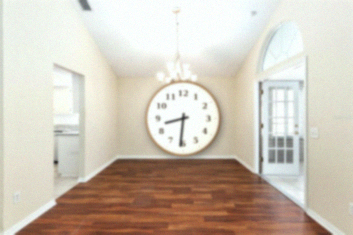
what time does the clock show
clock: 8:31
